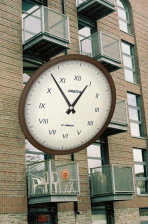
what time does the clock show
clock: 12:53
